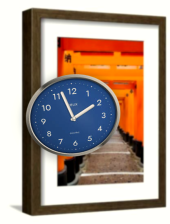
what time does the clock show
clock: 1:57
